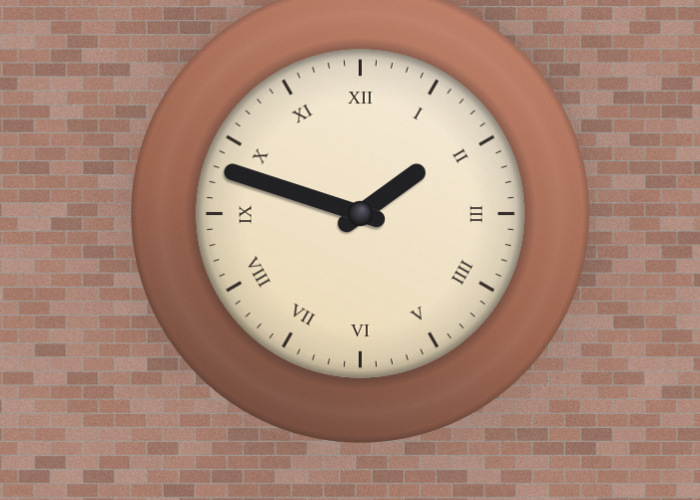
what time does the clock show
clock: 1:48
